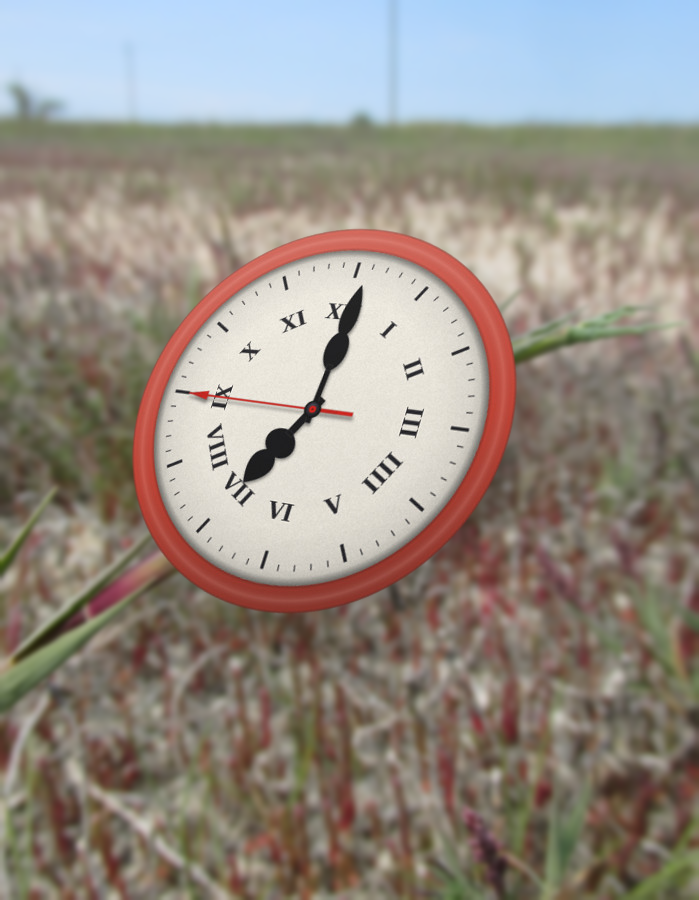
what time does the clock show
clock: 7:00:45
